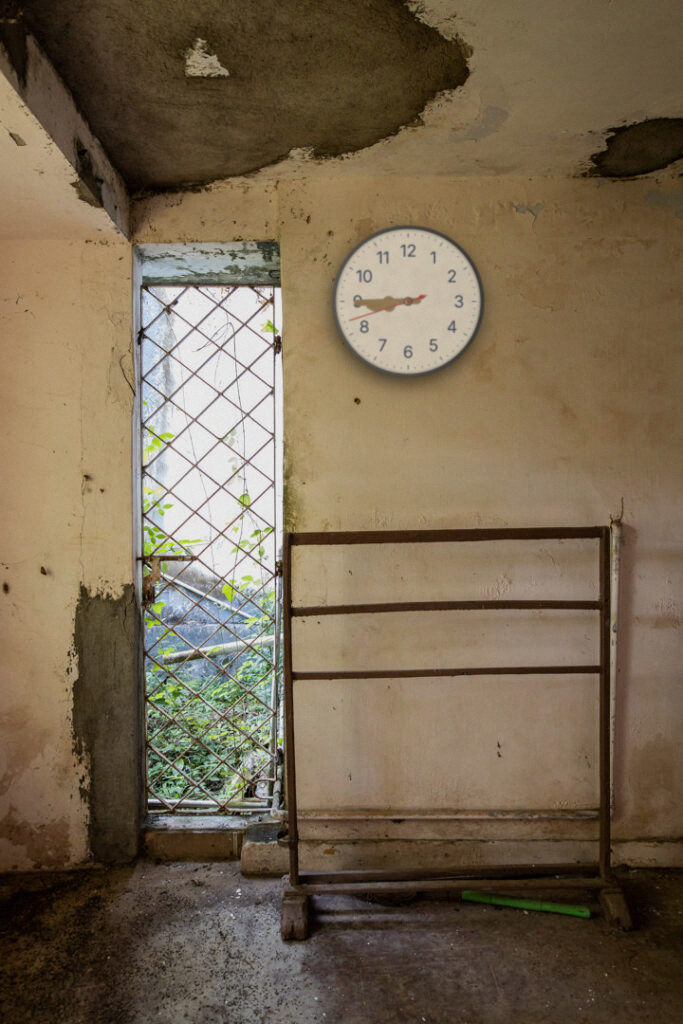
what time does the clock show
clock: 8:44:42
